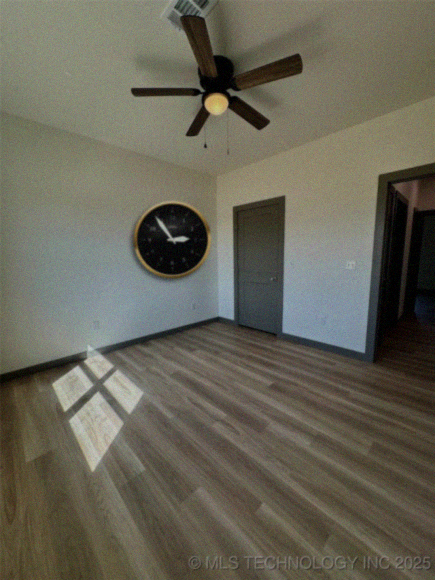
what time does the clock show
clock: 2:54
